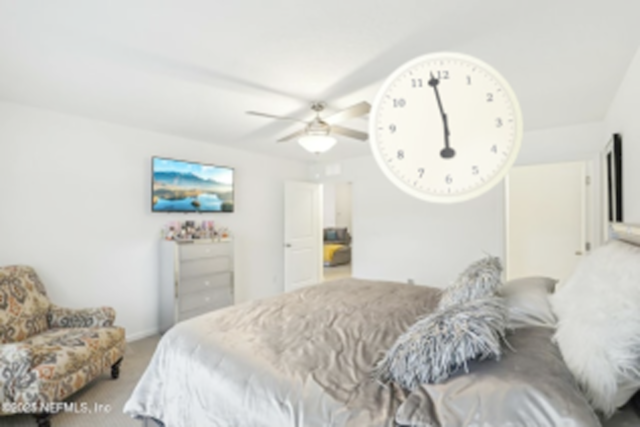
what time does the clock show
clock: 5:58
